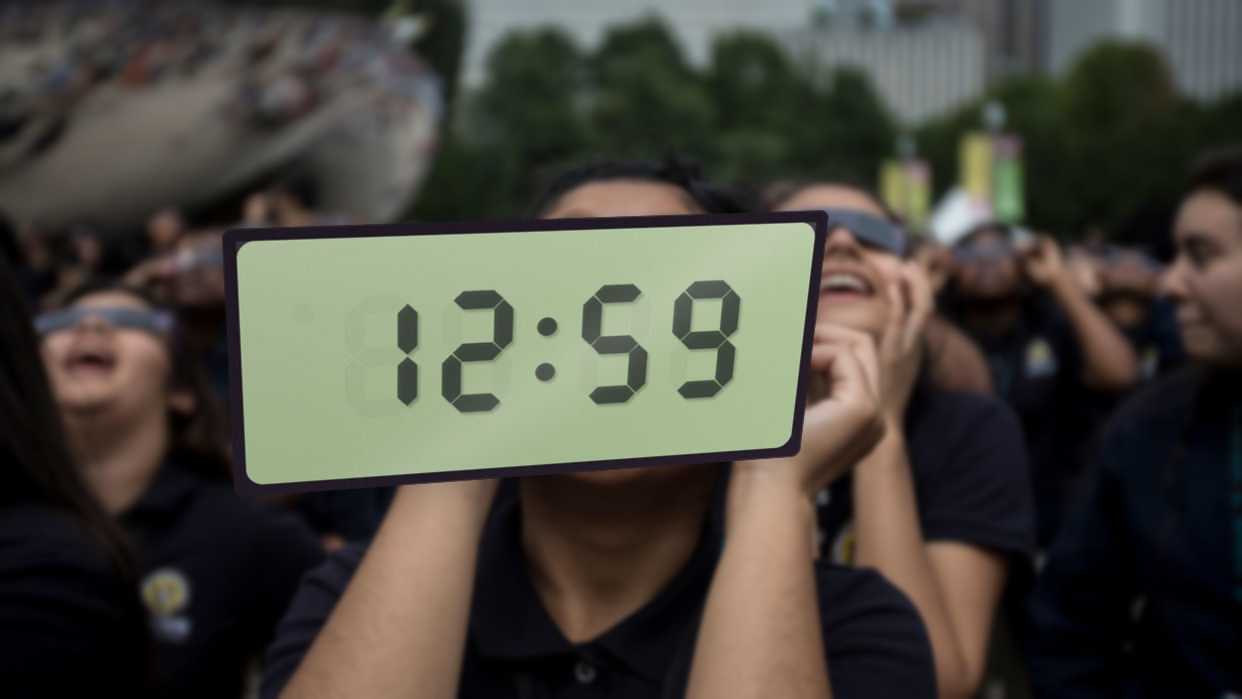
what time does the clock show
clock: 12:59
